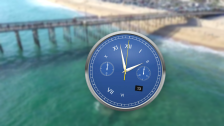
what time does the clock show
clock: 1:57
